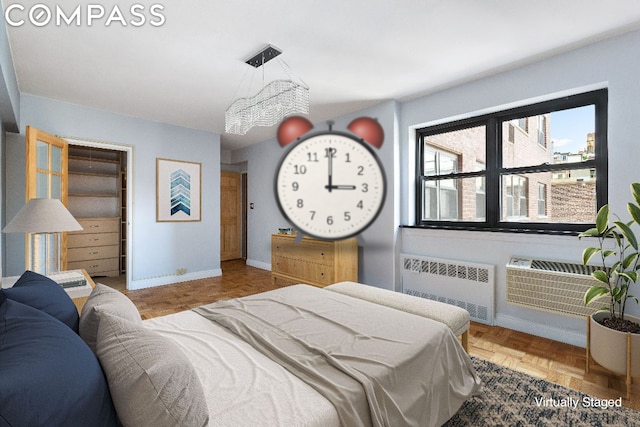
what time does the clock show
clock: 3:00
